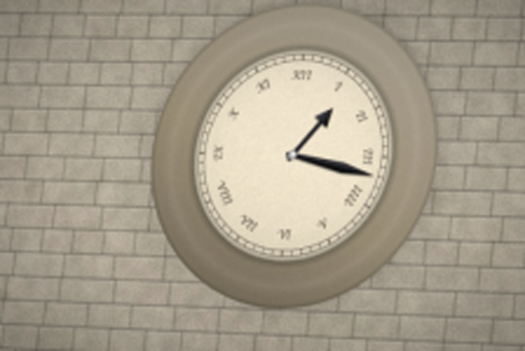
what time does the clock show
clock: 1:17
